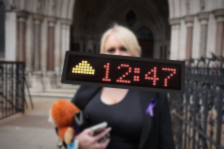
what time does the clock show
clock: 12:47
